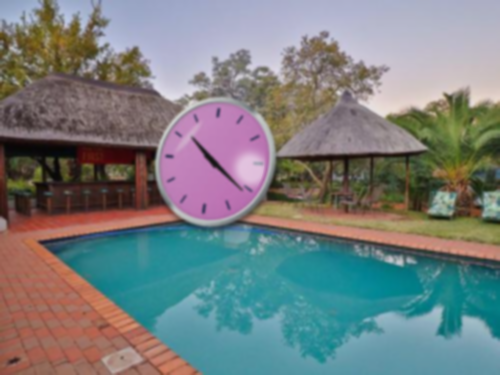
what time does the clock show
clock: 10:21
